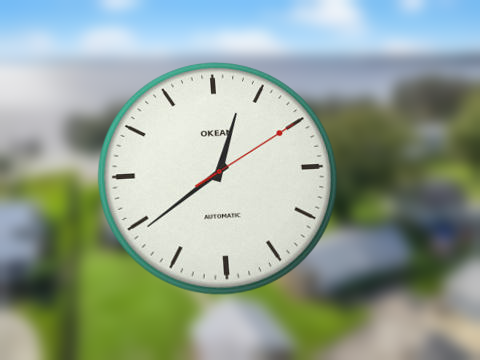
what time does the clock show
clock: 12:39:10
